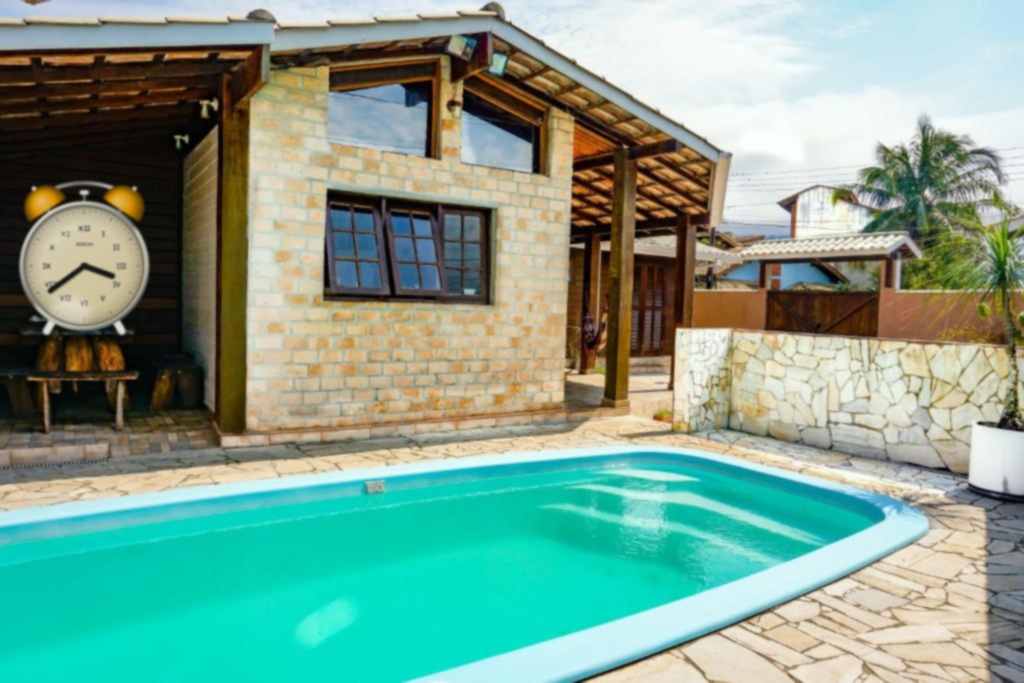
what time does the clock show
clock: 3:39
